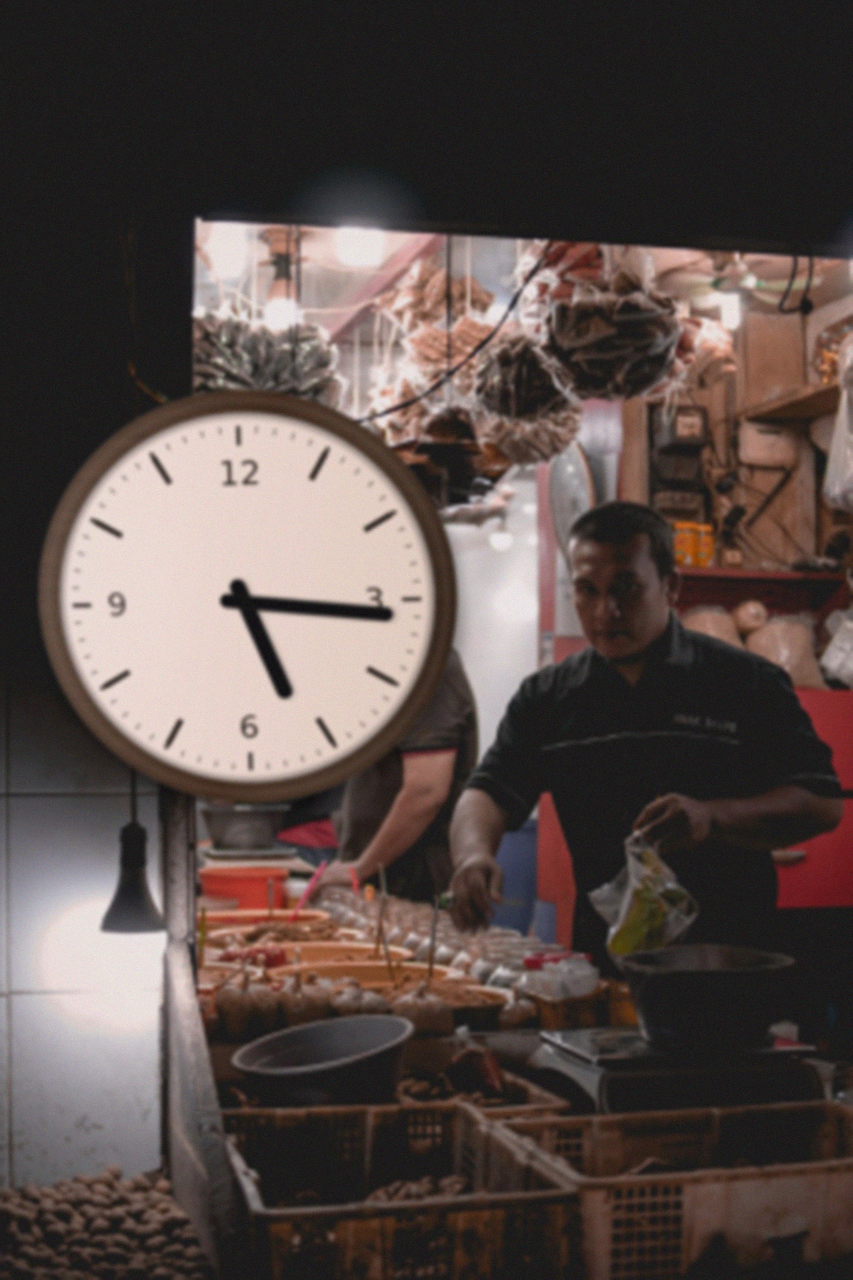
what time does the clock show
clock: 5:16
